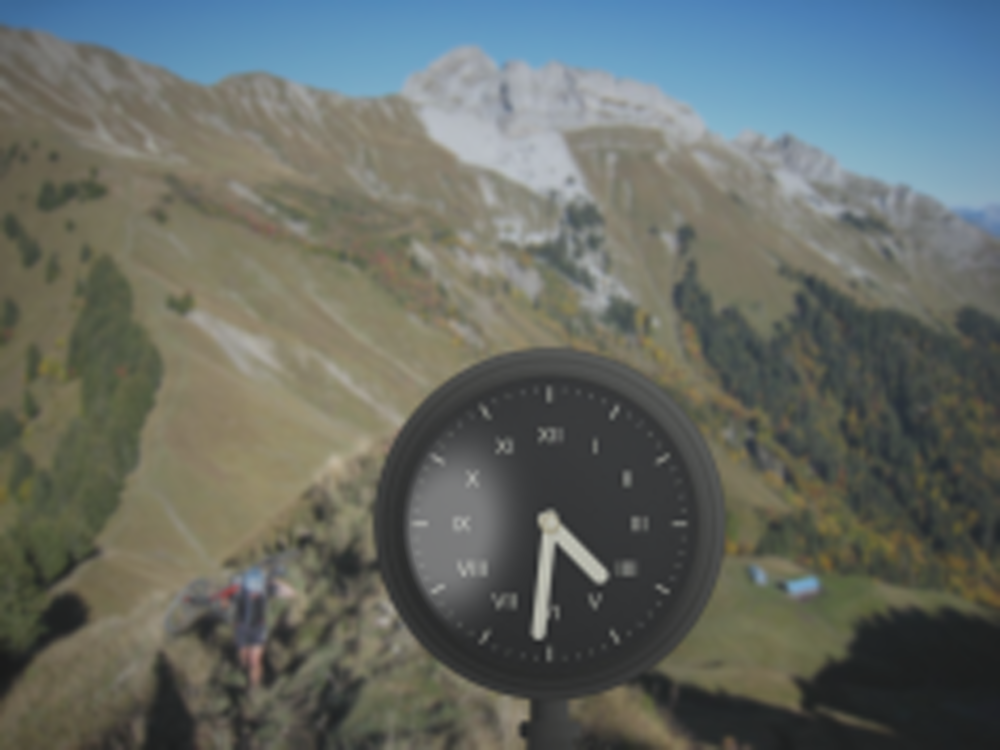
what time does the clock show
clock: 4:31
